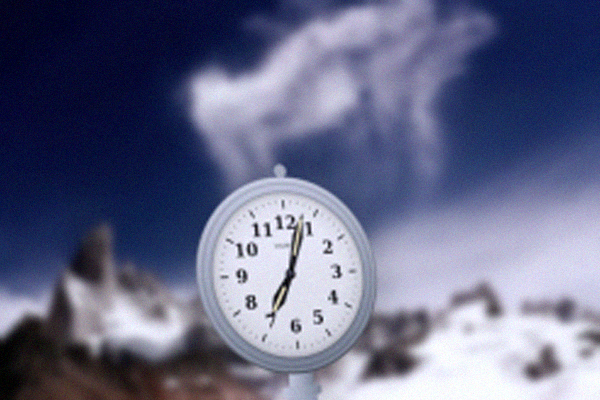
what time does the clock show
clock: 7:03
